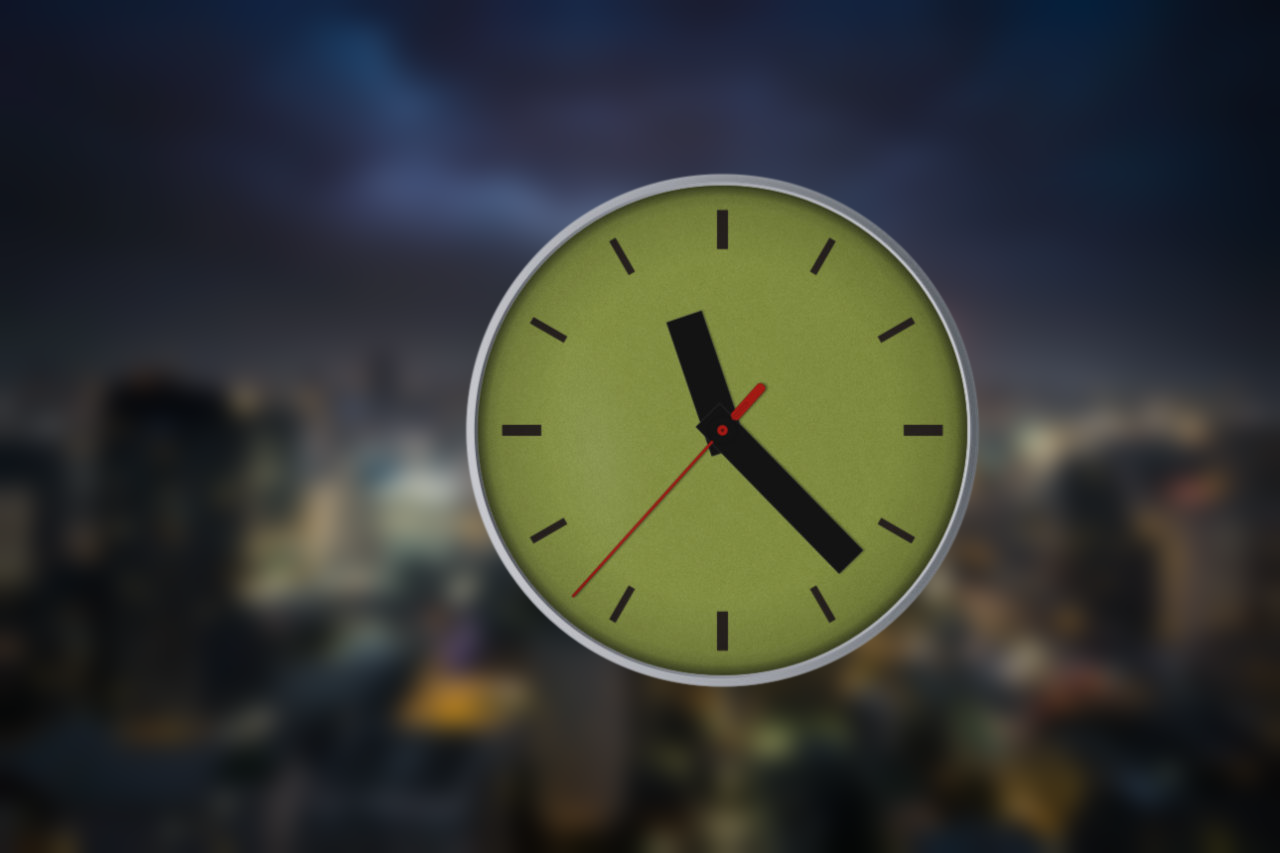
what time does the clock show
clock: 11:22:37
